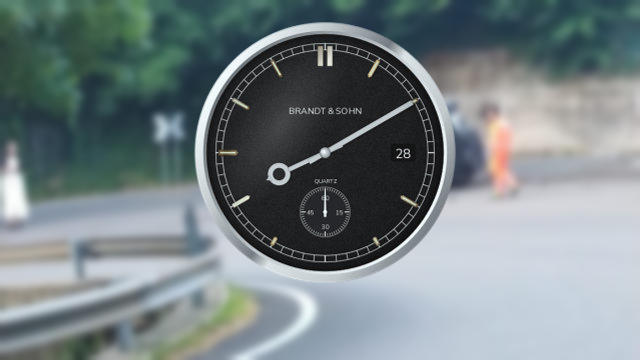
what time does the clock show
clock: 8:10
